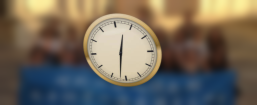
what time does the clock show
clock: 12:32
